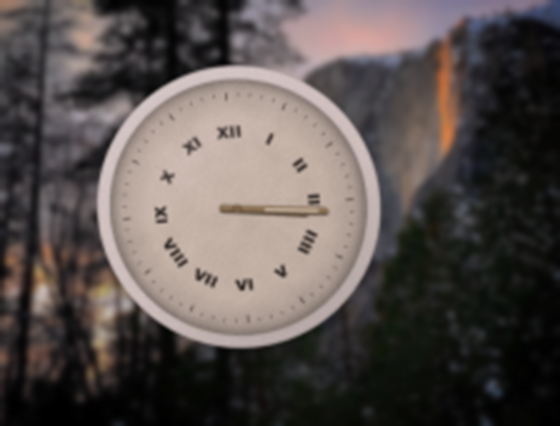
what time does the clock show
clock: 3:16
